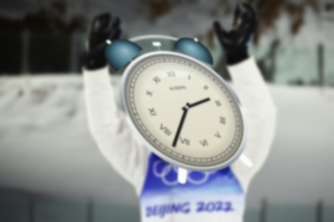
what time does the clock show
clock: 2:37
